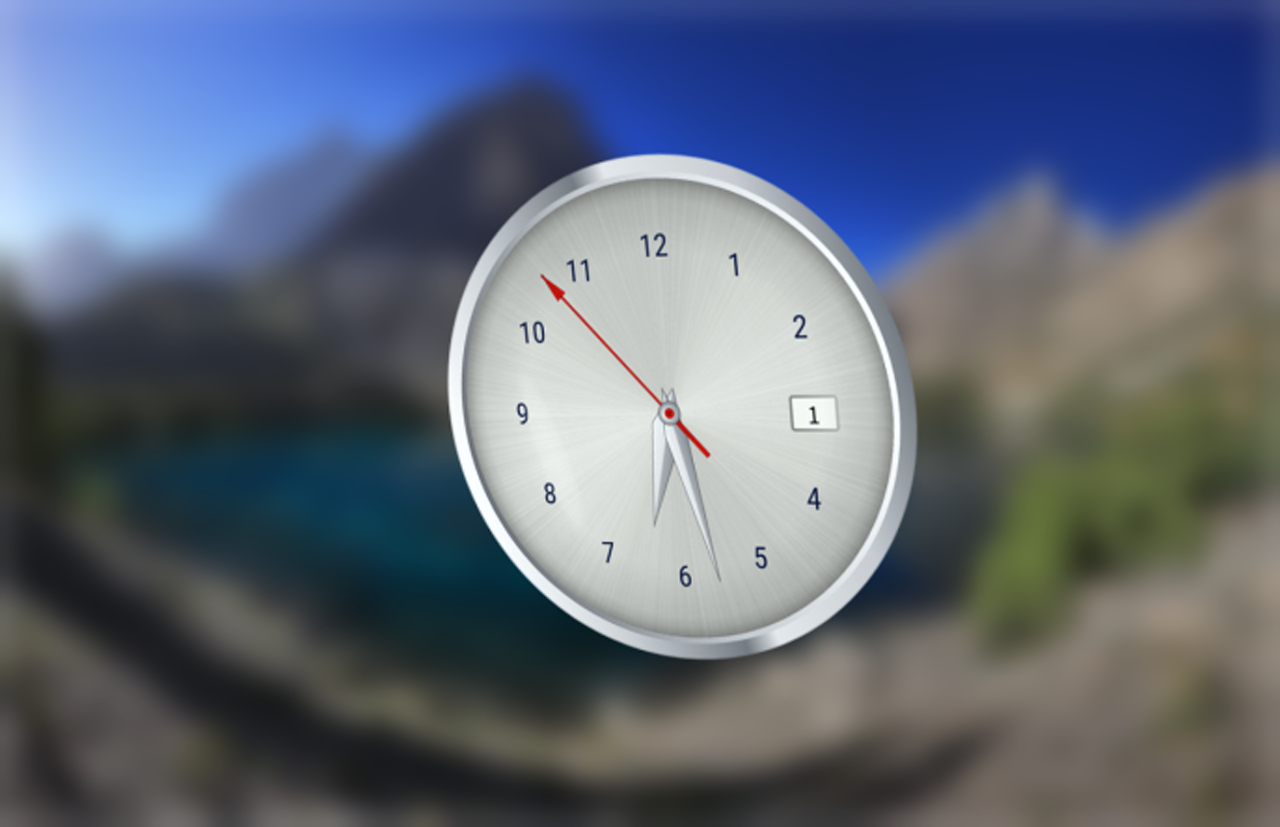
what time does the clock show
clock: 6:27:53
